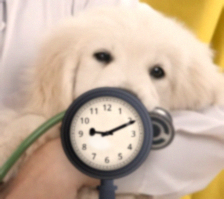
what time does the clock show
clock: 9:11
